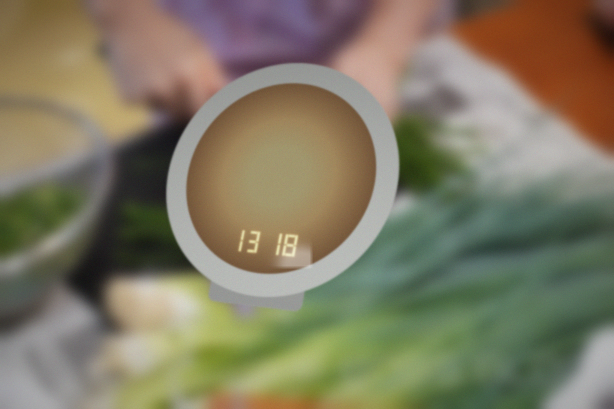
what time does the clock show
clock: 13:18
